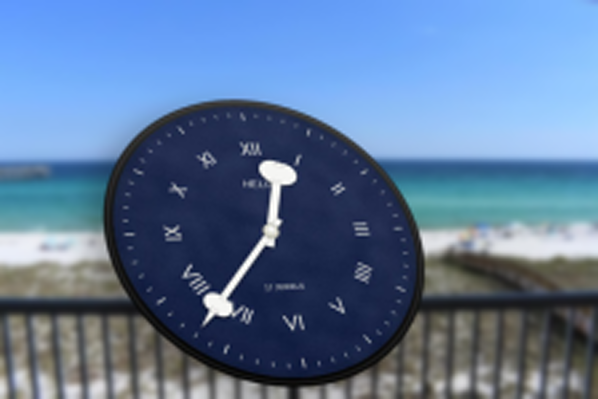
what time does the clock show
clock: 12:37
